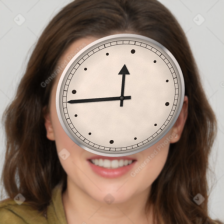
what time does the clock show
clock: 11:43
